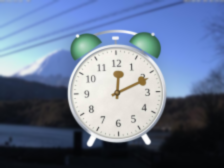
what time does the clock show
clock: 12:11
